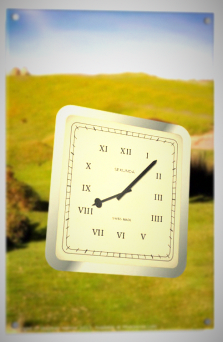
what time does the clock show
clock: 8:07
